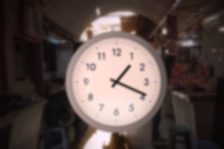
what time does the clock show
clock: 1:19
